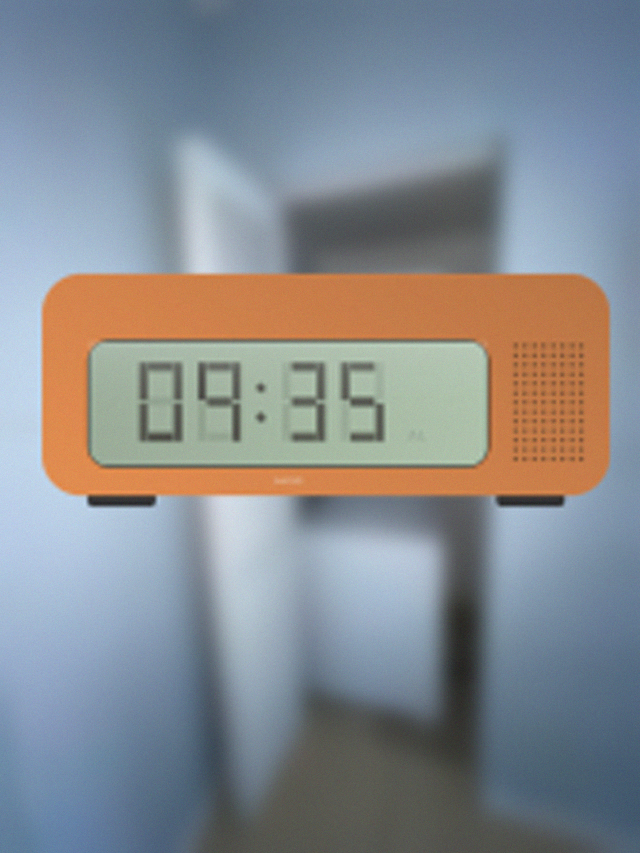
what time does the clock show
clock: 9:35
